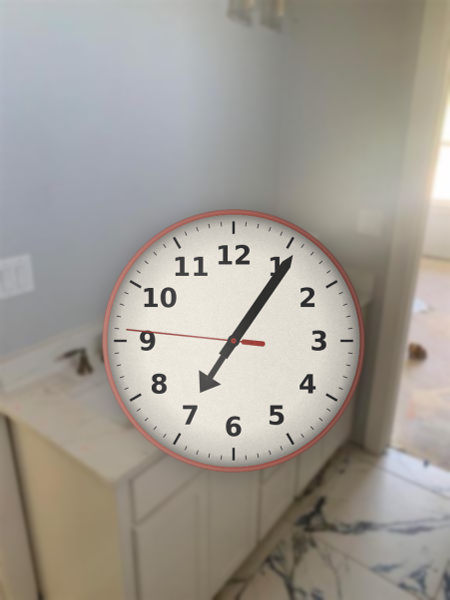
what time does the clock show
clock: 7:05:46
